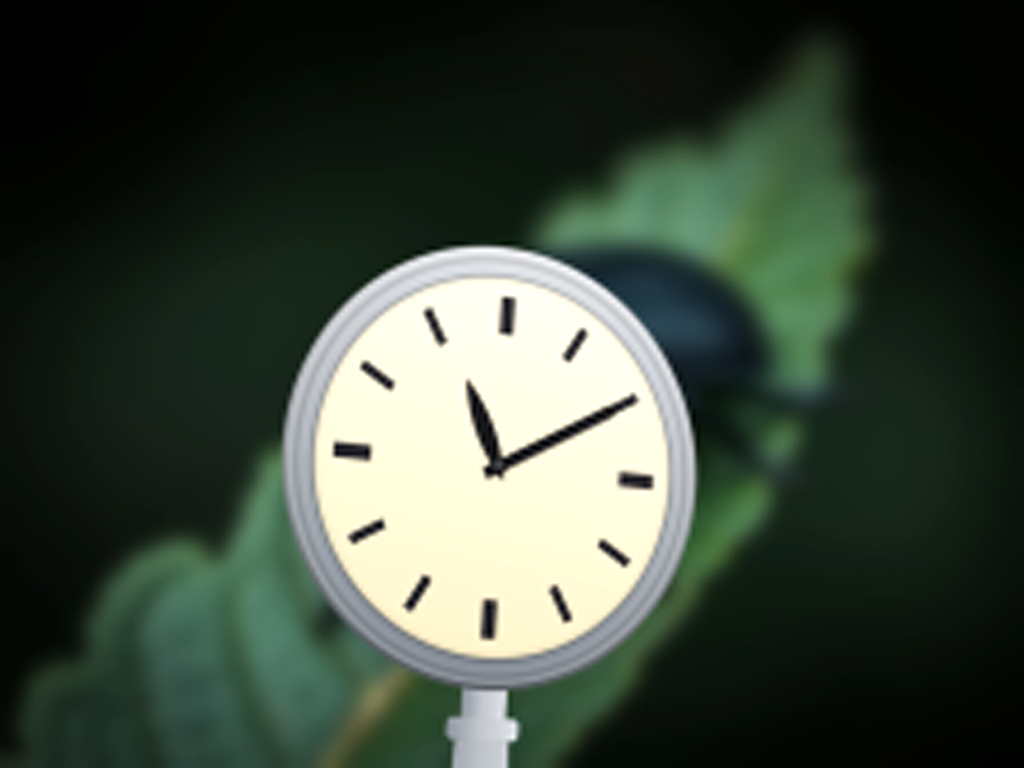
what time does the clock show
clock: 11:10
